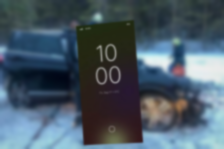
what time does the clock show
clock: 10:00
